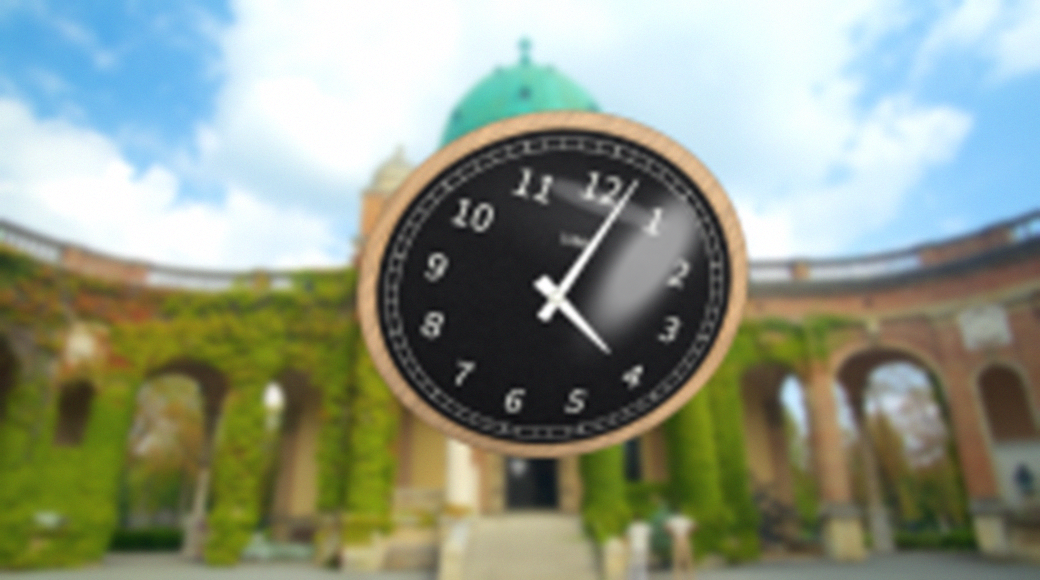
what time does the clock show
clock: 4:02
